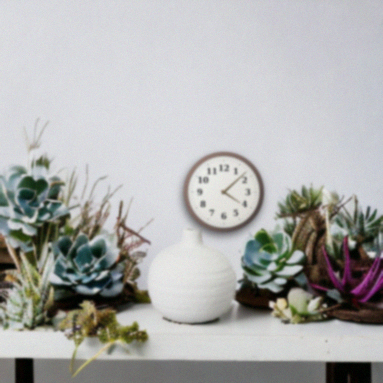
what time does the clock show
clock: 4:08
